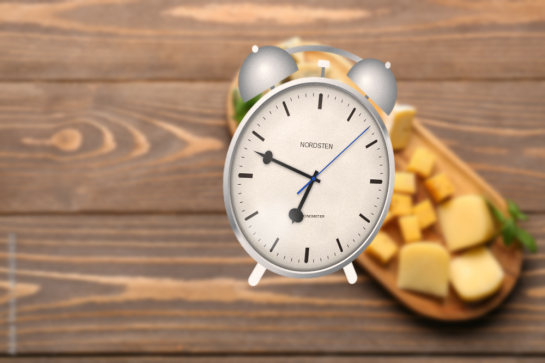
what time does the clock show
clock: 6:48:08
